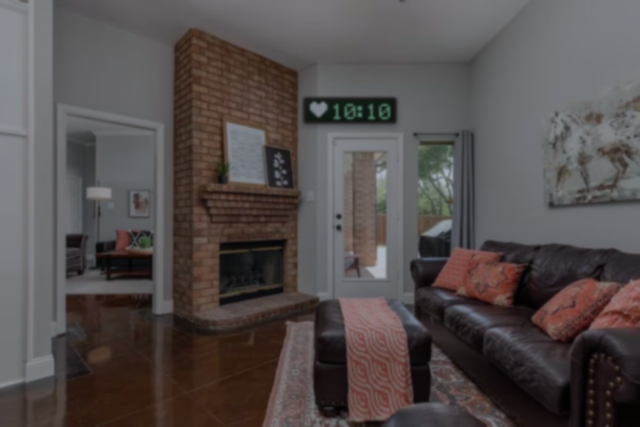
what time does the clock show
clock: 10:10
